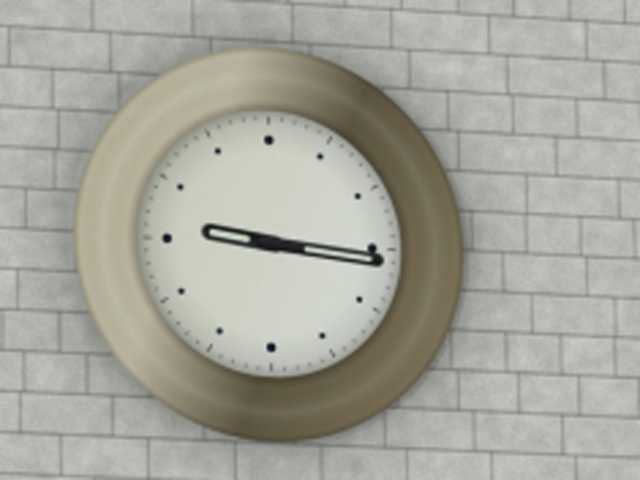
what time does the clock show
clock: 9:16
